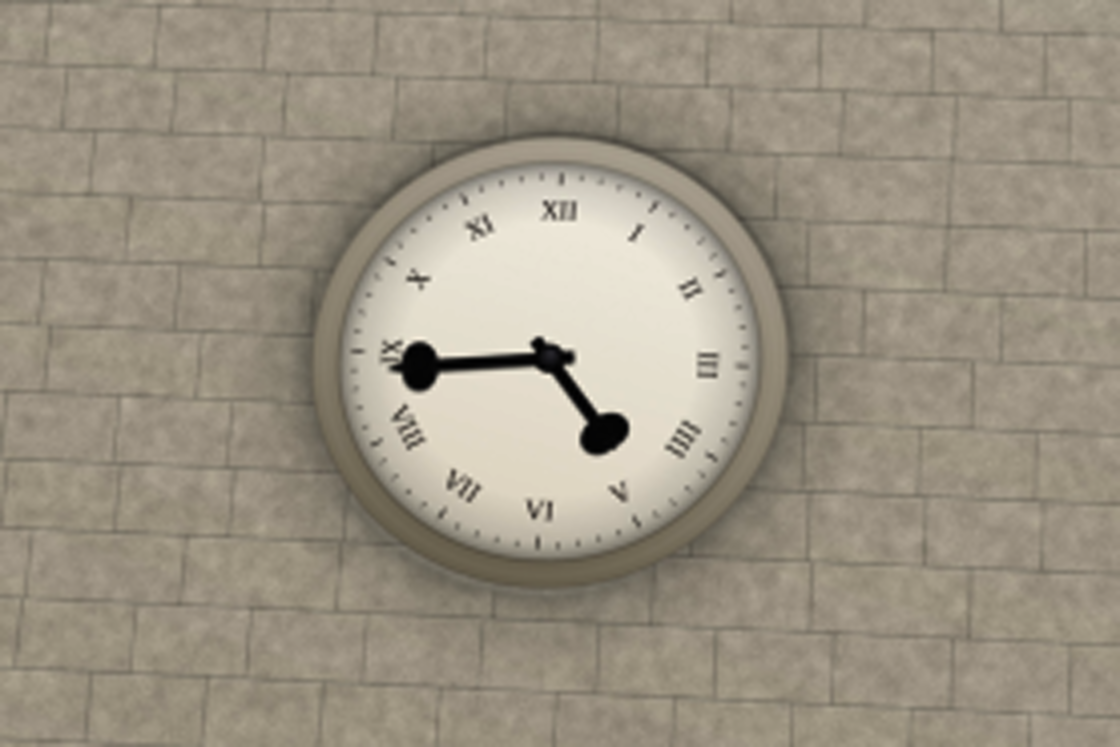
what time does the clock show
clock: 4:44
